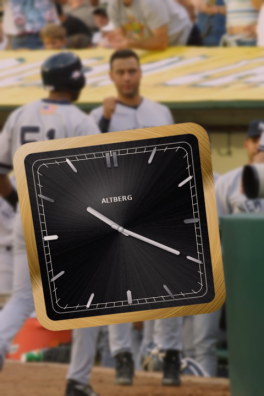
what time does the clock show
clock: 10:20
